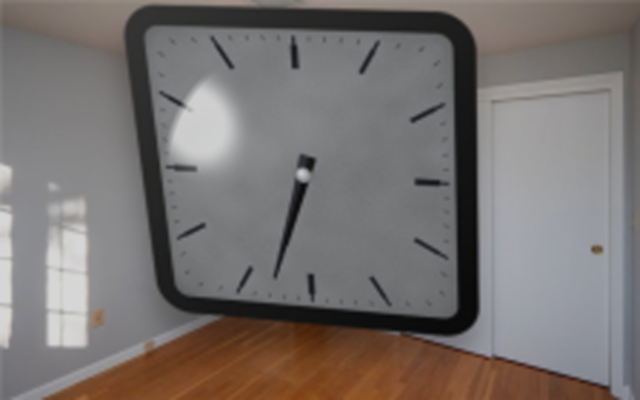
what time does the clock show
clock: 6:33
